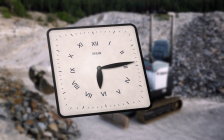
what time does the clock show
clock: 6:14
